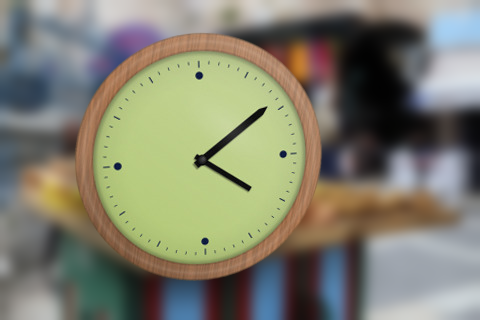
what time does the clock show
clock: 4:09
